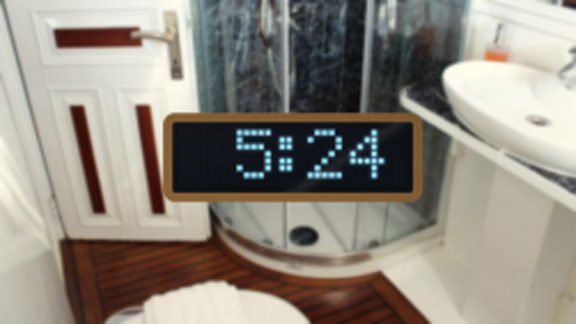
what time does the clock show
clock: 5:24
